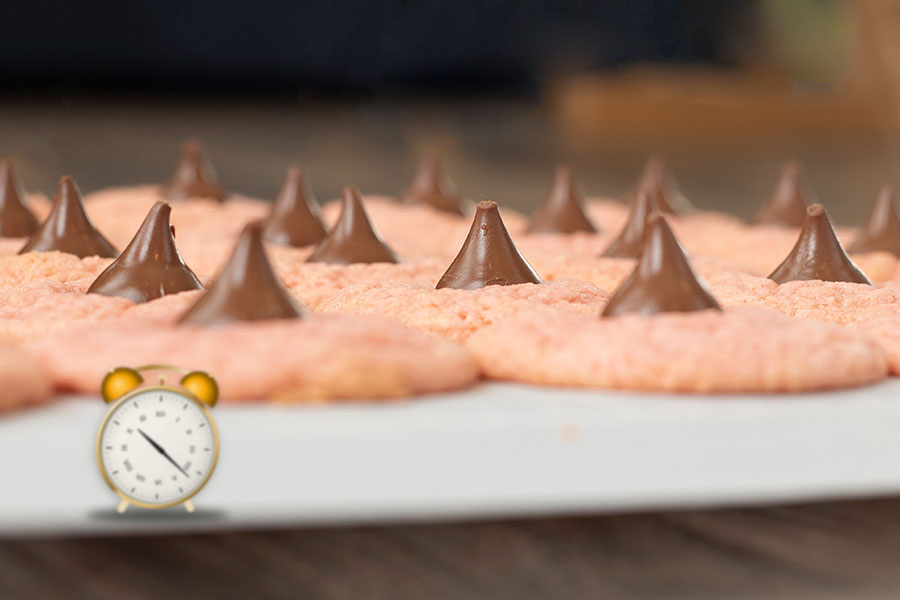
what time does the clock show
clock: 10:22
